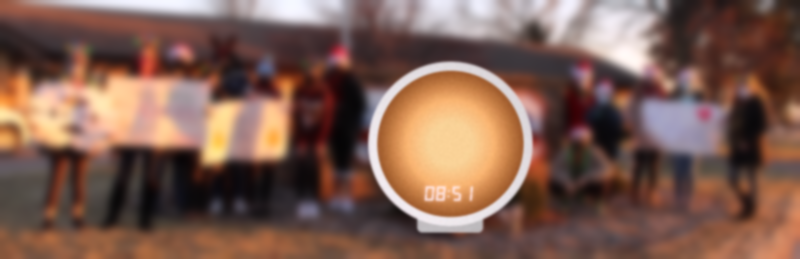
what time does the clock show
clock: 8:51
